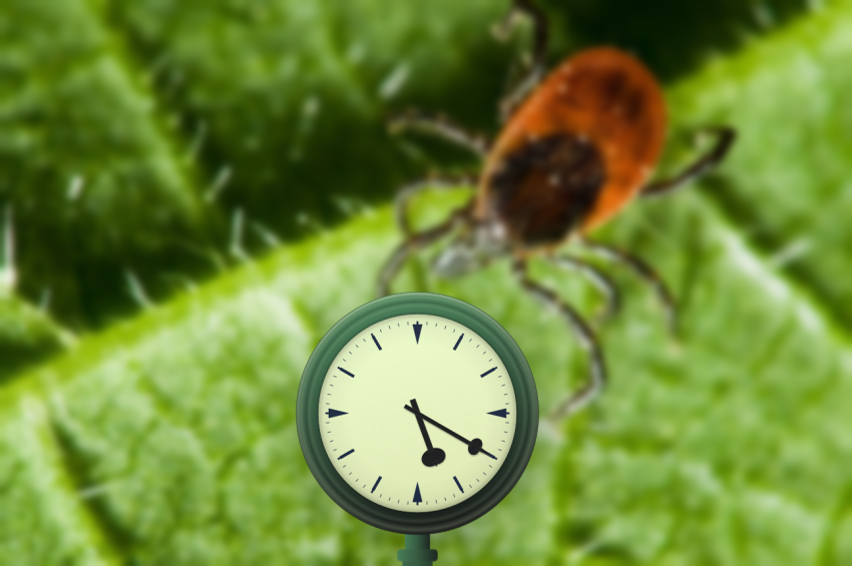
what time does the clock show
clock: 5:20
